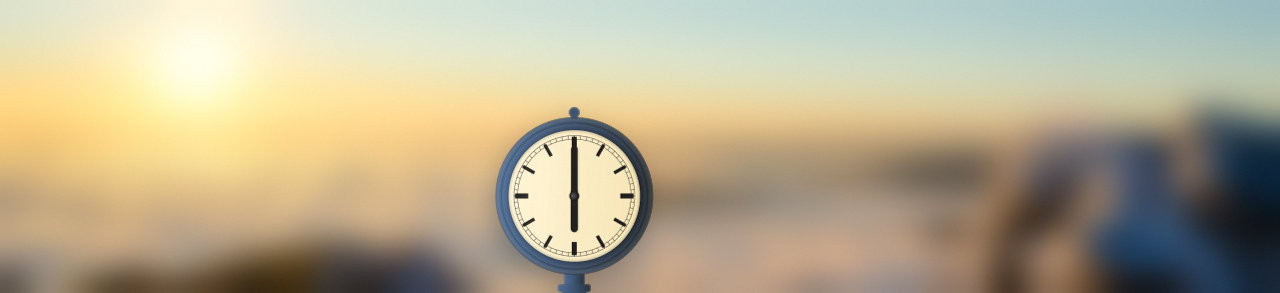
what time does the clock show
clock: 6:00
